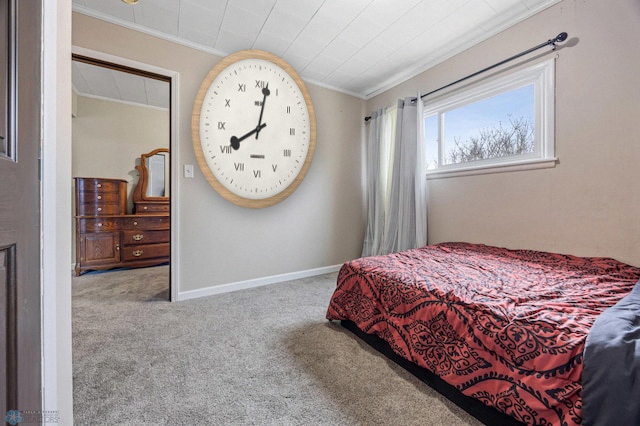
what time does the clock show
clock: 8:02
